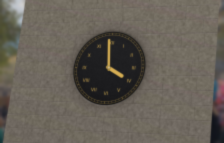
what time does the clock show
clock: 3:59
